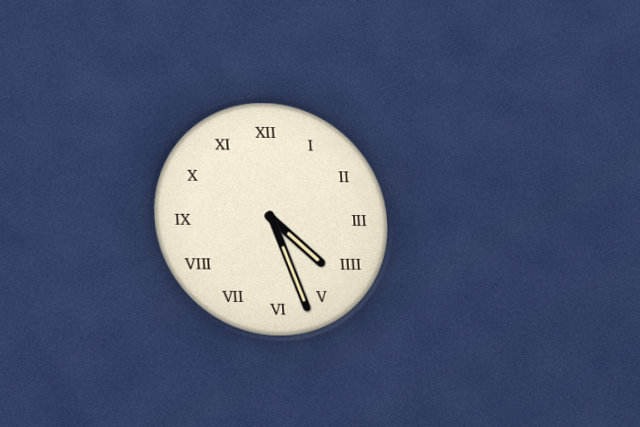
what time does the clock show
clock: 4:27
